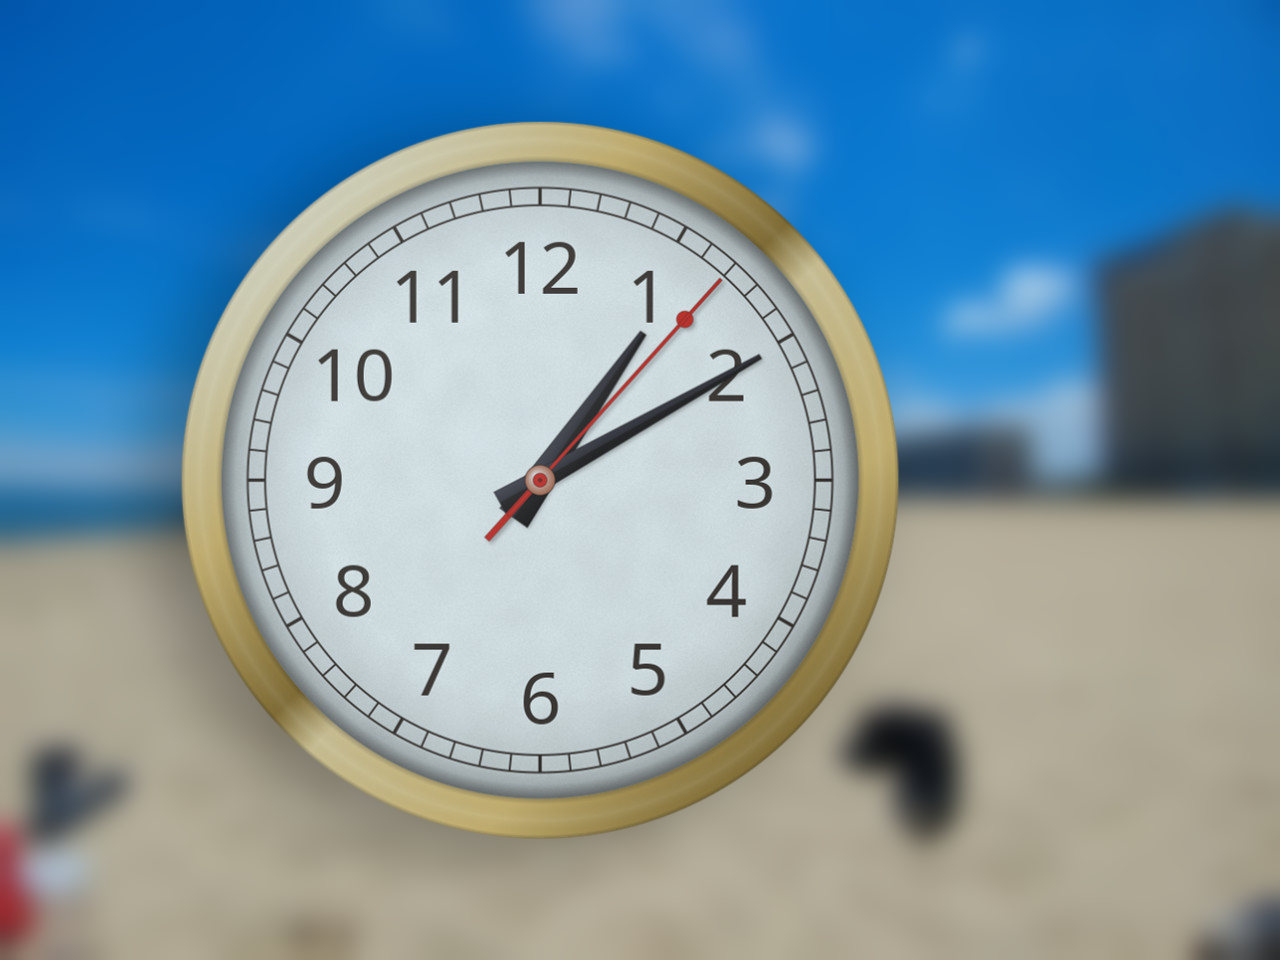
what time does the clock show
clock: 1:10:07
